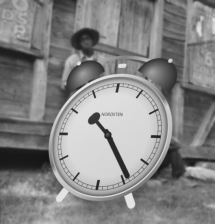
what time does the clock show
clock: 10:24
